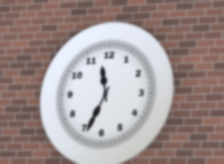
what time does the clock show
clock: 11:34
